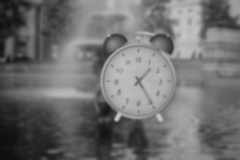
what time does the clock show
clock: 1:25
